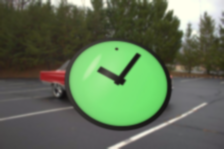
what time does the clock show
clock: 10:06
